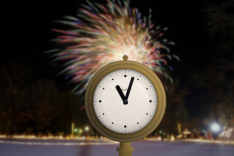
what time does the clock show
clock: 11:03
